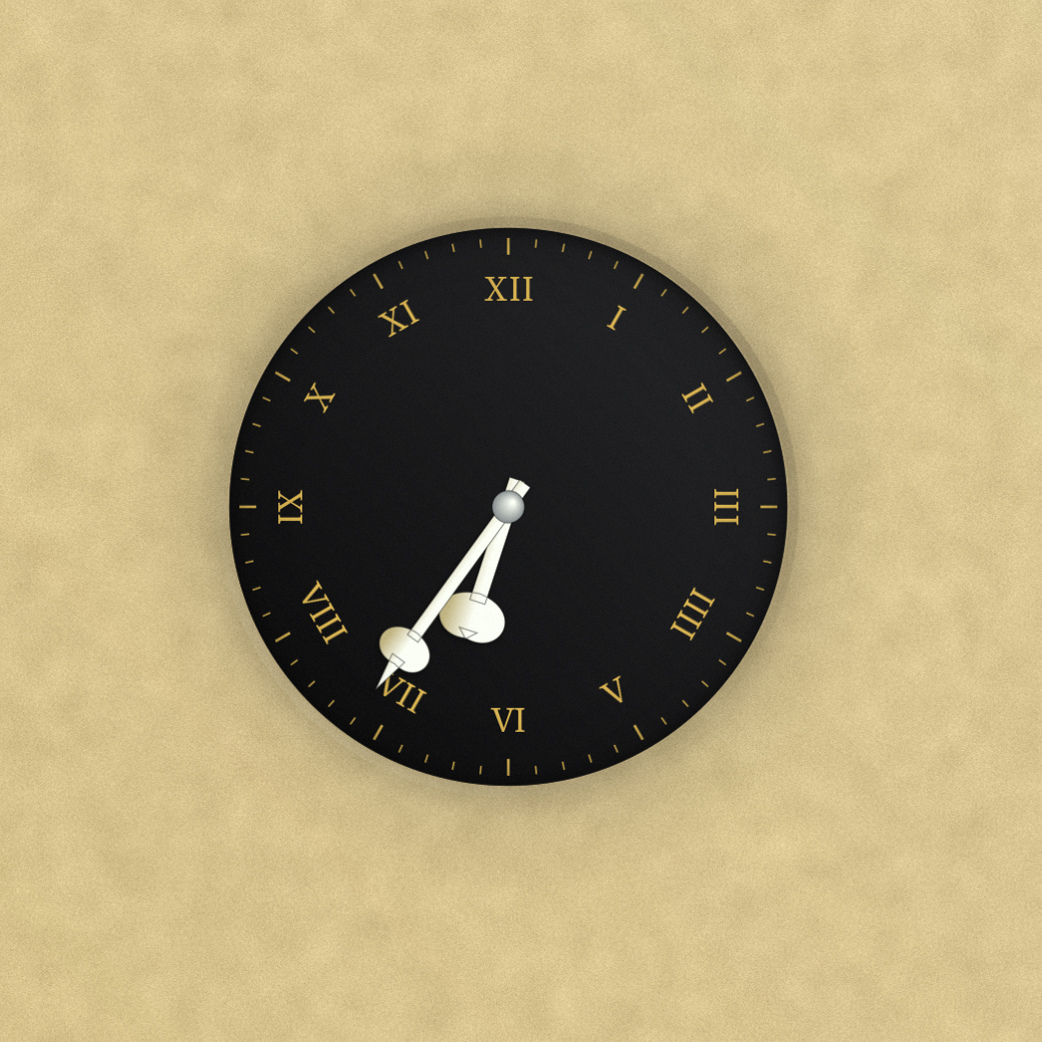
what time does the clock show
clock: 6:36
